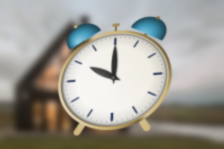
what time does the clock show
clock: 10:00
